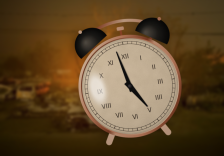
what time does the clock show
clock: 4:58
